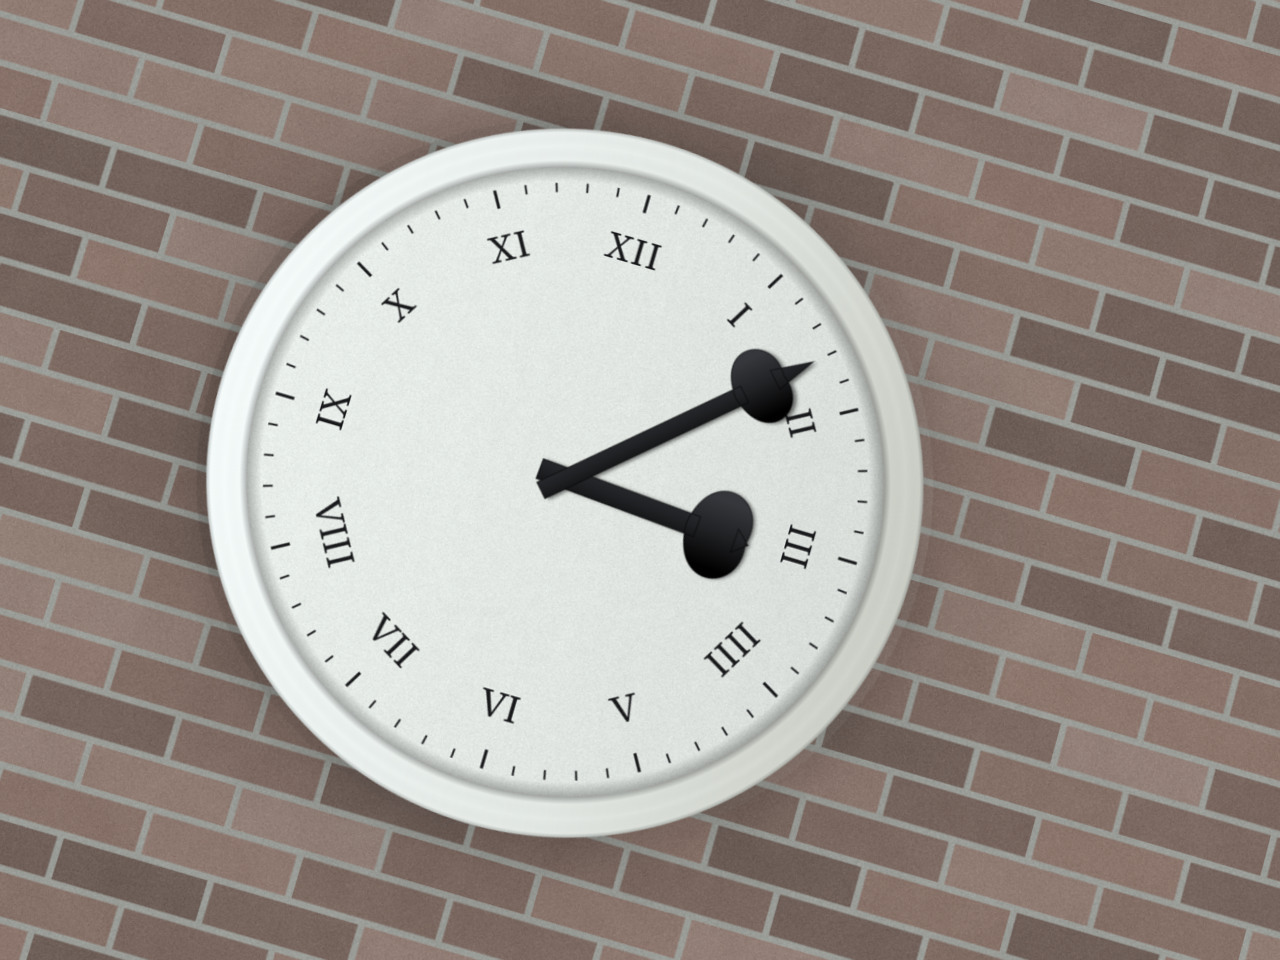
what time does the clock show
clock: 3:08
